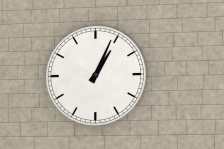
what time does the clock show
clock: 1:04
